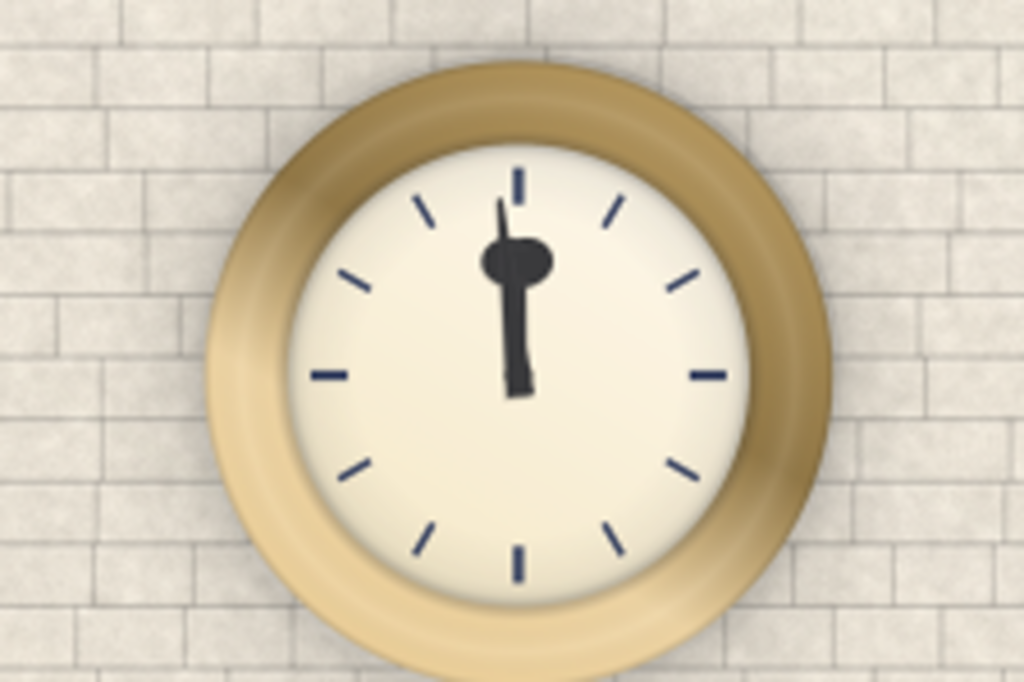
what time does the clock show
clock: 11:59
